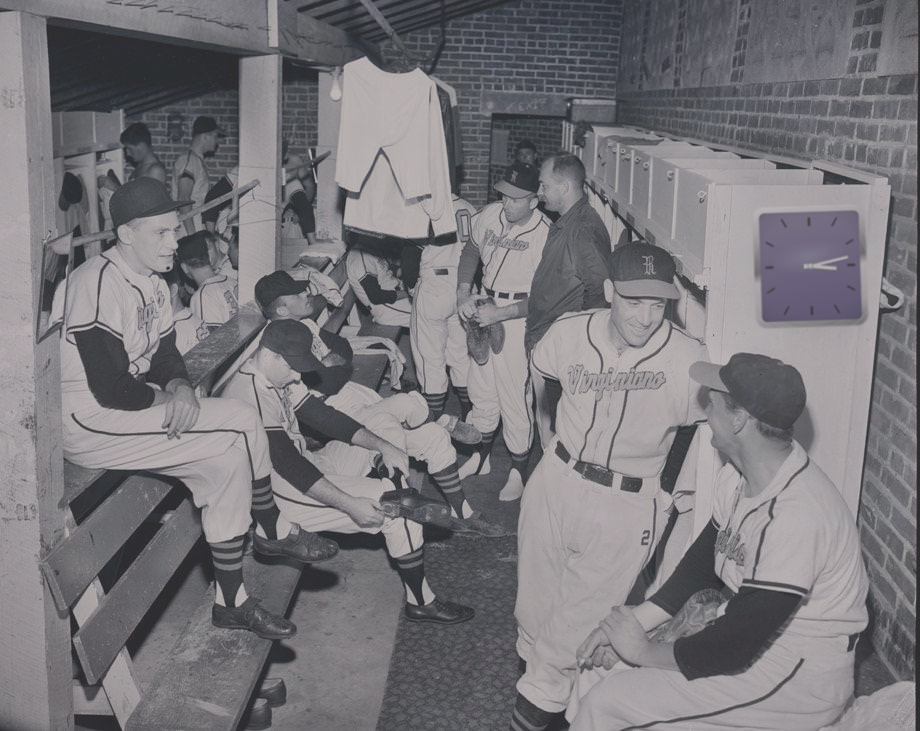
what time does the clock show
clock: 3:13
